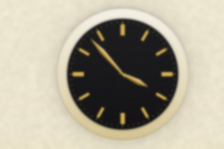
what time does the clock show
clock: 3:53
